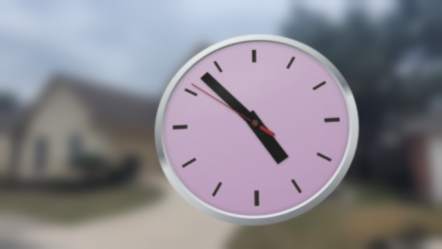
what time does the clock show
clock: 4:52:51
